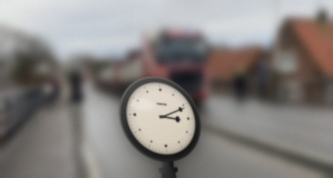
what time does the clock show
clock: 3:11
